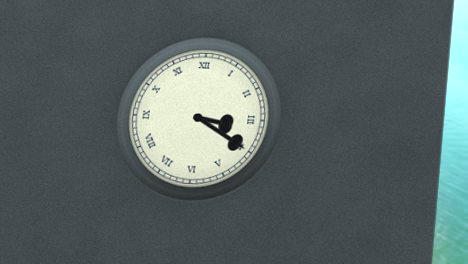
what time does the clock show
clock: 3:20
